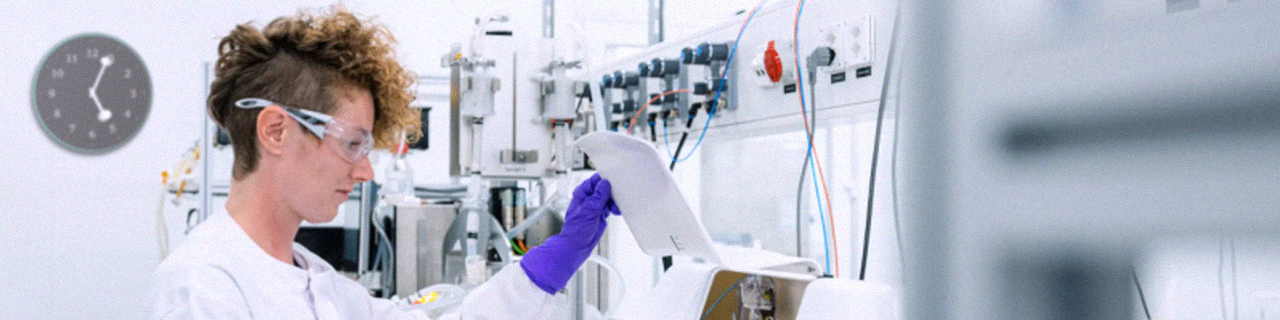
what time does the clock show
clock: 5:04
